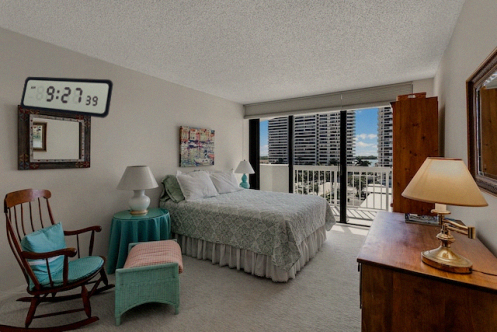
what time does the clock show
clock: 9:27:39
